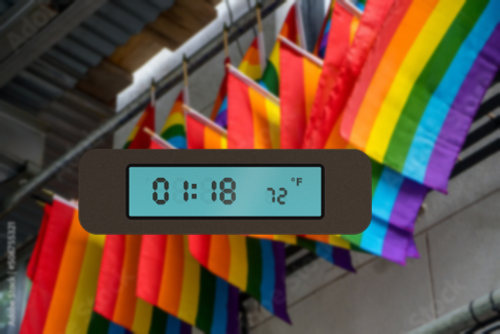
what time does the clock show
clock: 1:18
